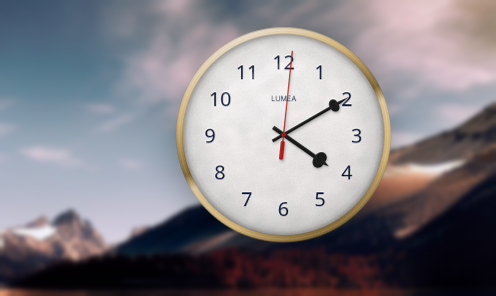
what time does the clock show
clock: 4:10:01
